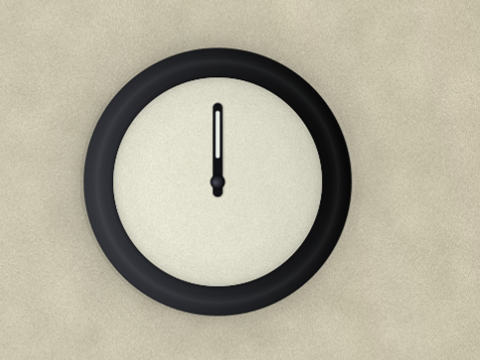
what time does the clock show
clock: 12:00
